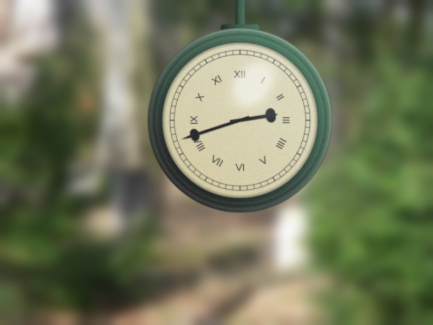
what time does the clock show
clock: 2:42
